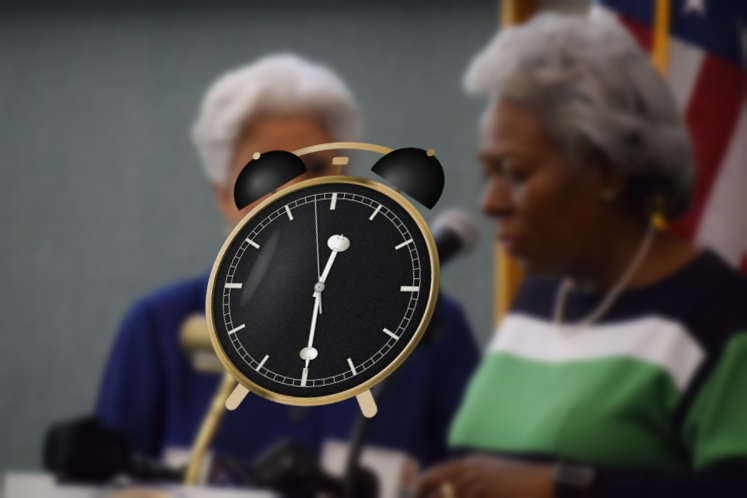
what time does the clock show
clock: 12:29:58
